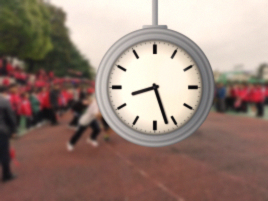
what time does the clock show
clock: 8:27
